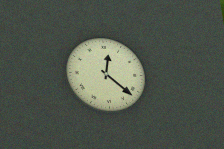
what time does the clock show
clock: 12:22
